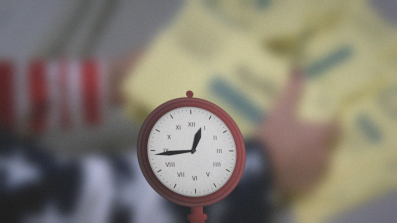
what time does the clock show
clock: 12:44
